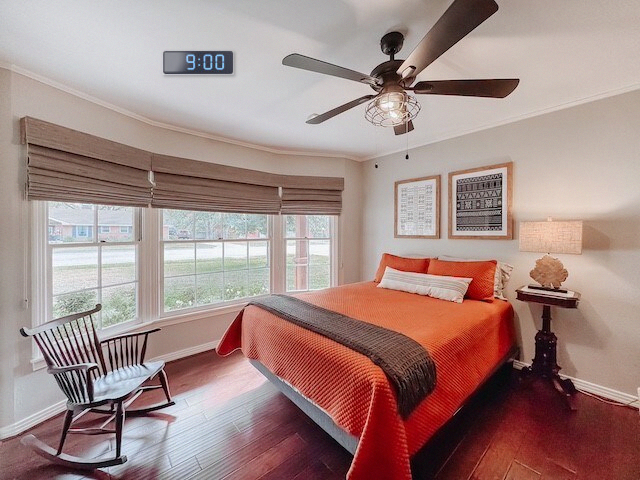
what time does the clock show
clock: 9:00
